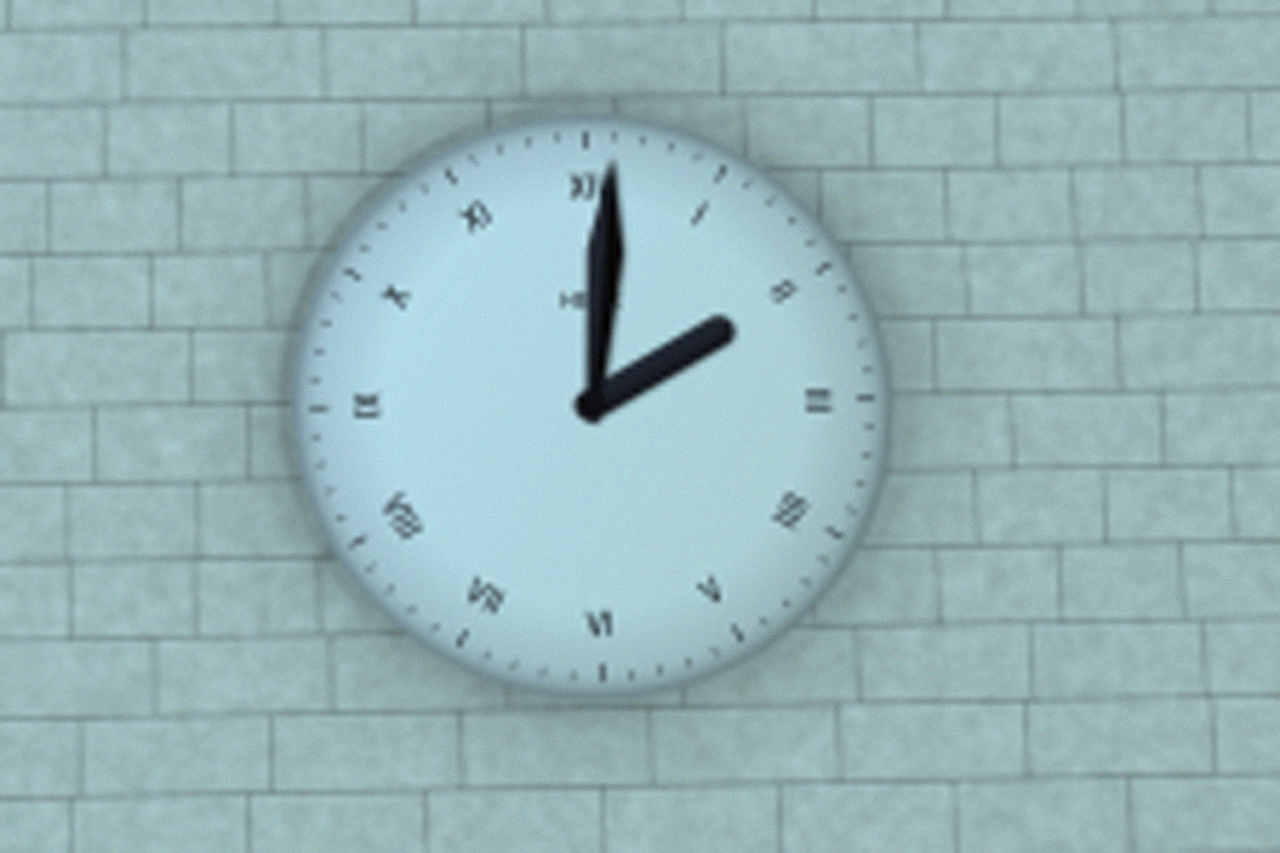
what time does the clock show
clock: 2:01
